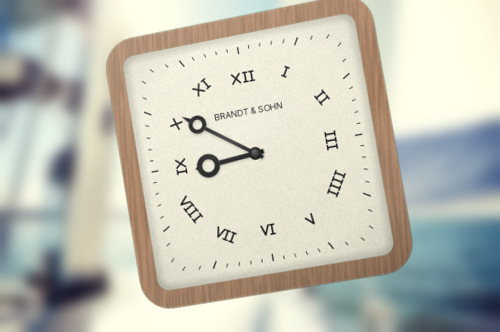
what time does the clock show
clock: 8:51
